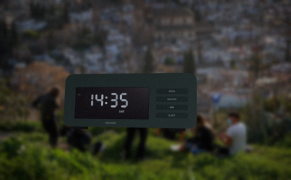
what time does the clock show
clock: 14:35
